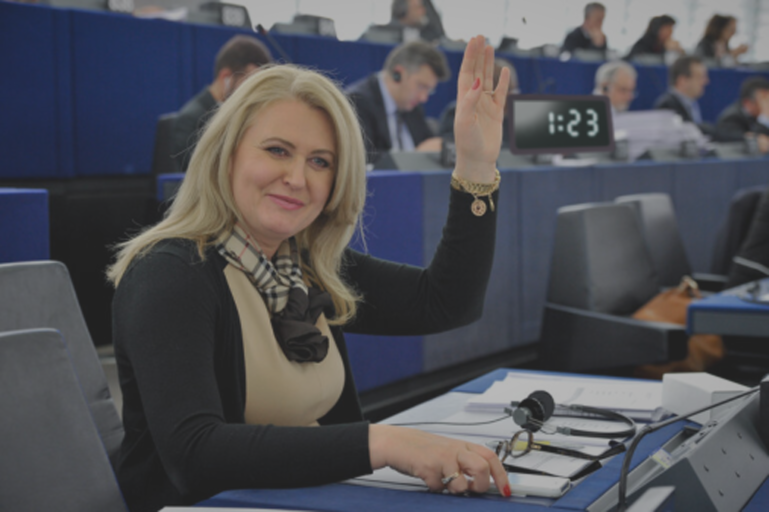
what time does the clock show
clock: 1:23
